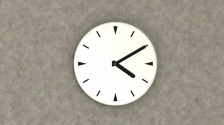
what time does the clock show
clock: 4:10
